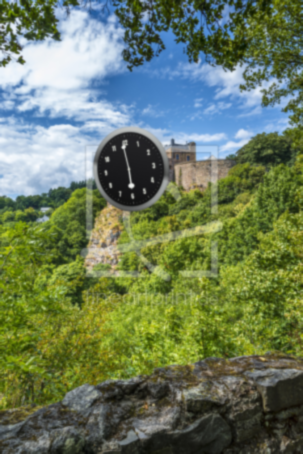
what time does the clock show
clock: 5:59
